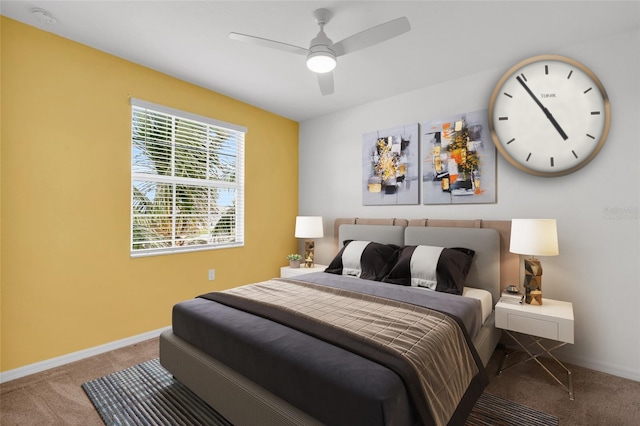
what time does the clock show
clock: 4:54
